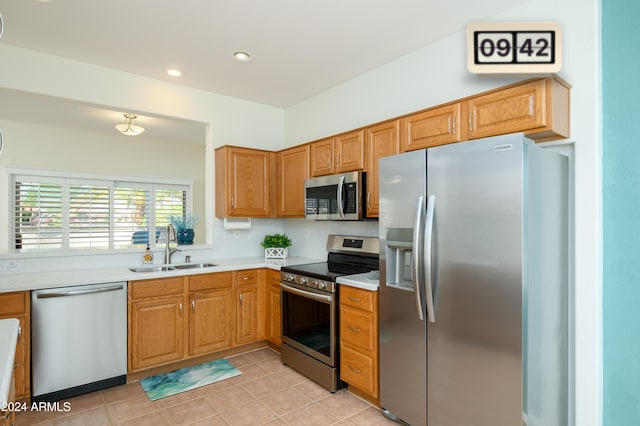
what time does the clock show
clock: 9:42
